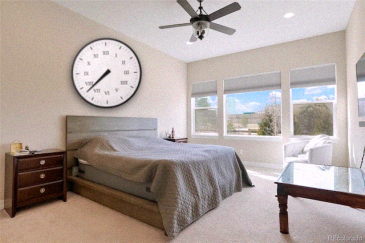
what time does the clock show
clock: 7:38
